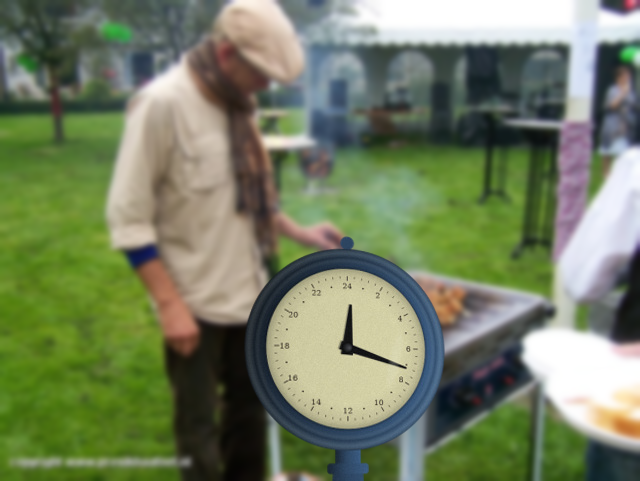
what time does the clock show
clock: 0:18
